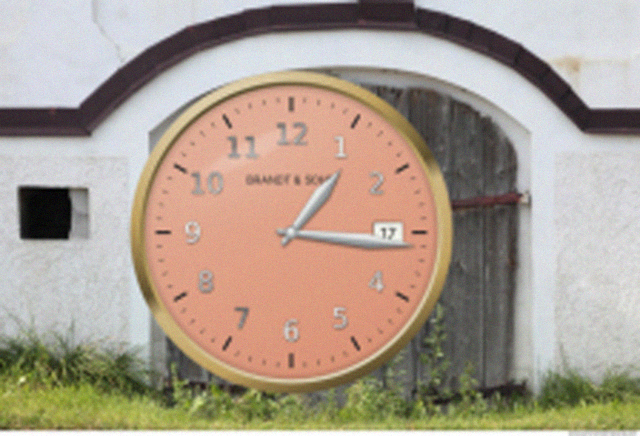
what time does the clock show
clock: 1:16
